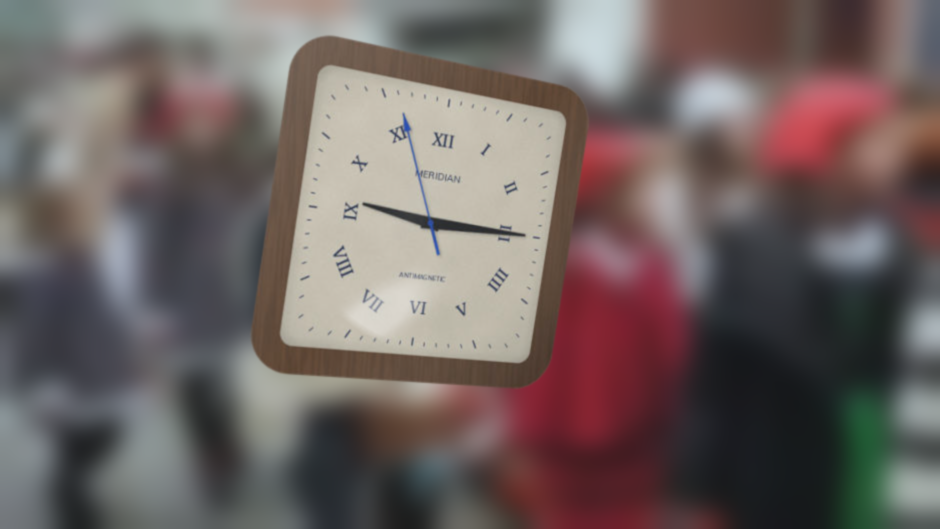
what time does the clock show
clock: 9:14:56
